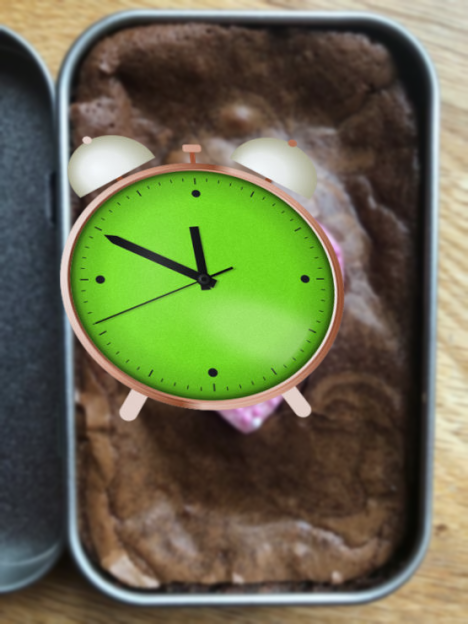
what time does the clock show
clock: 11:49:41
